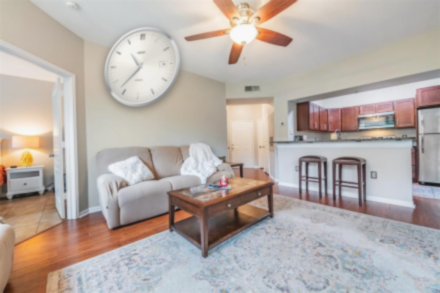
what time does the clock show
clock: 10:37
